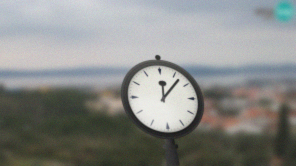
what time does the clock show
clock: 12:07
